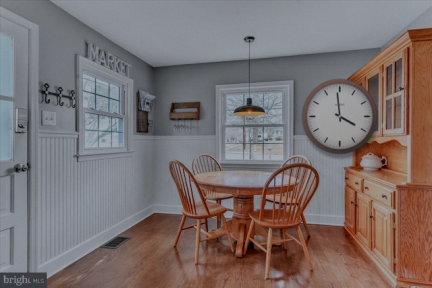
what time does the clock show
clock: 3:59
